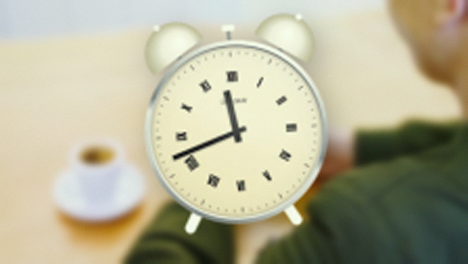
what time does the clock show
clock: 11:42
